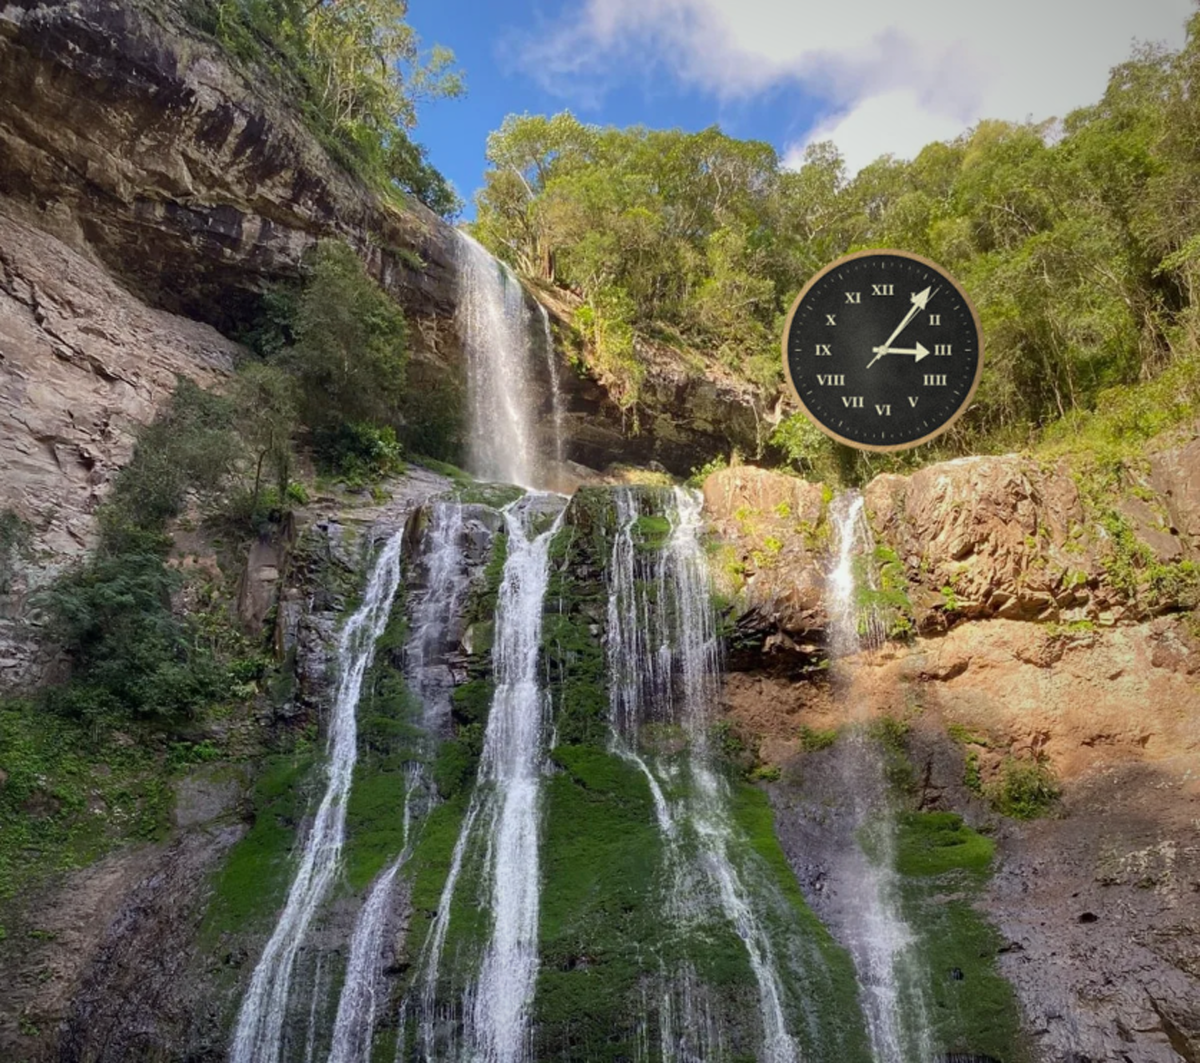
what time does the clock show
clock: 3:06:07
